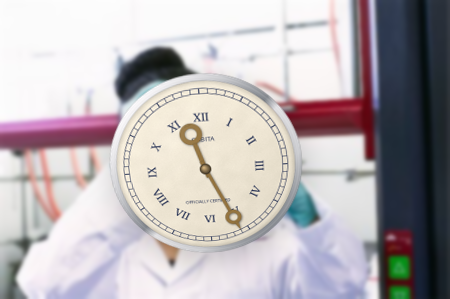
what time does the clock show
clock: 11:26
